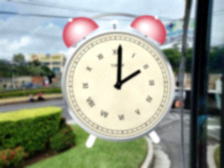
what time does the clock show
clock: 2:01
